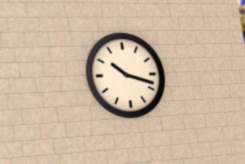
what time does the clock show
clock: 10:18
